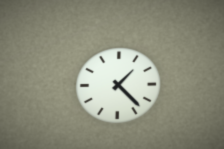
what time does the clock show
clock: 1:23
